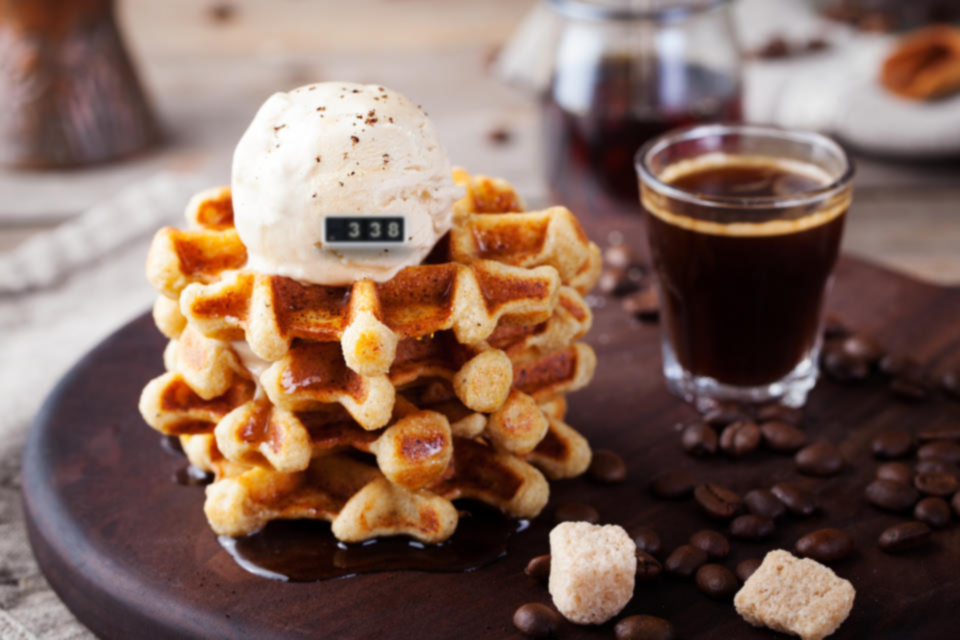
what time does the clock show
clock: 3:38
